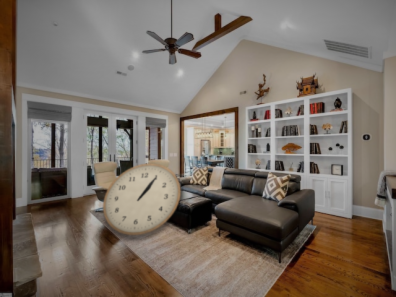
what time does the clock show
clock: 1:05
